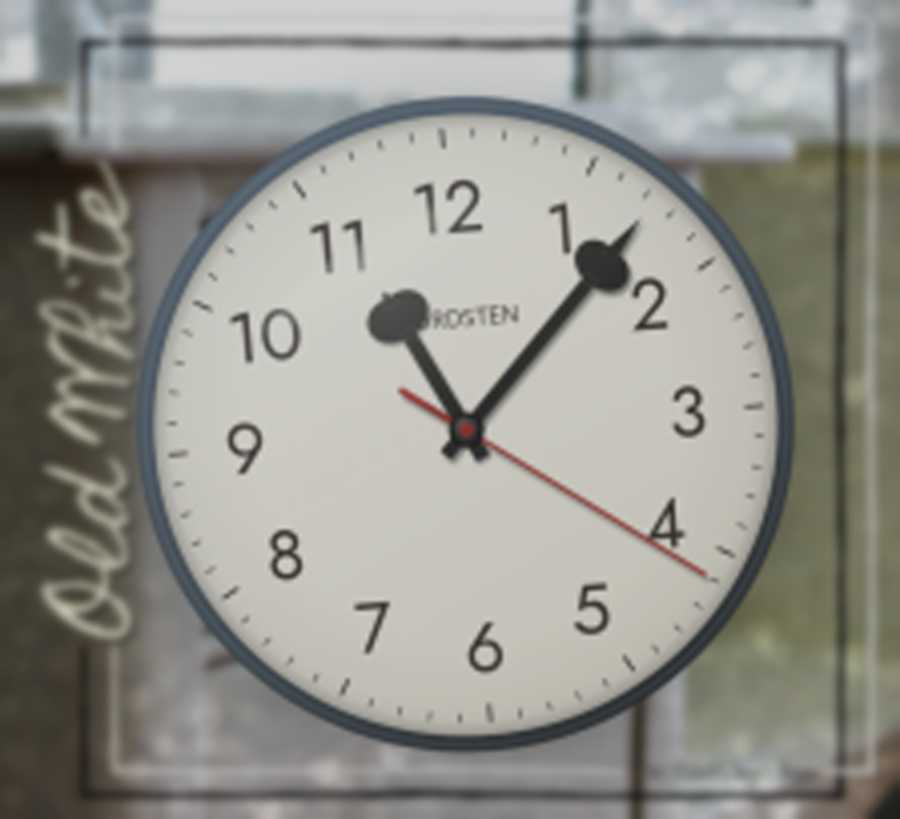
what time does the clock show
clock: 11:07:21
